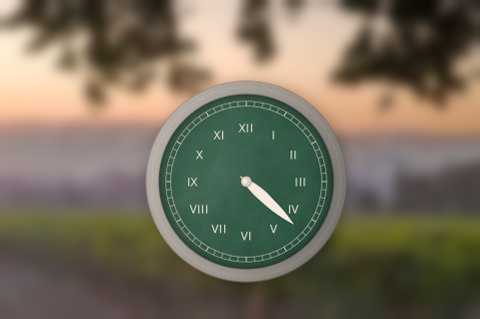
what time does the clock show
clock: 4:22
